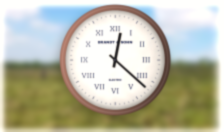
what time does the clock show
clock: 12:22
